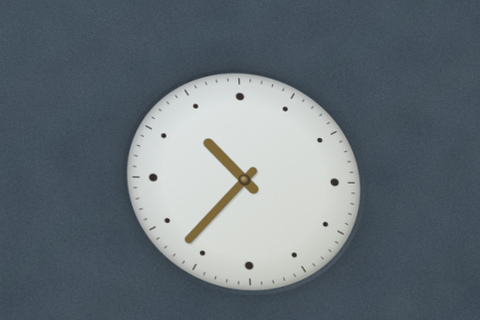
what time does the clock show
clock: 10:37
